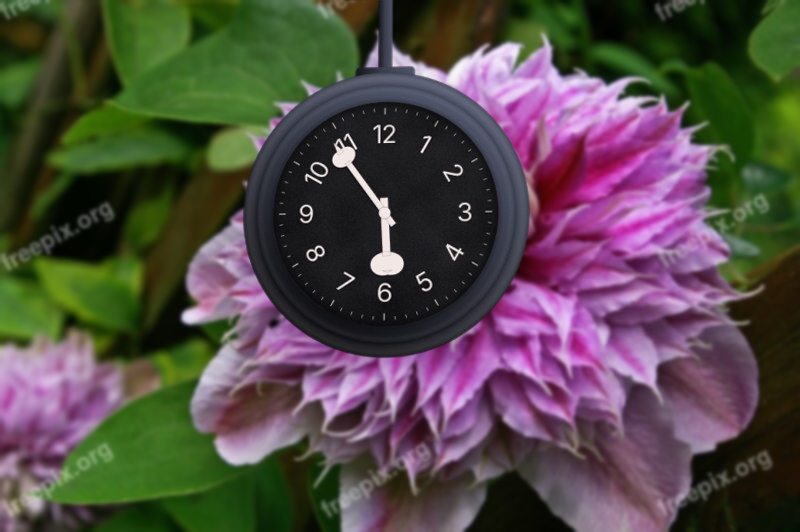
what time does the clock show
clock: 5:54
